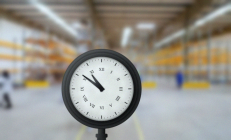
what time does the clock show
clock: 10:51
